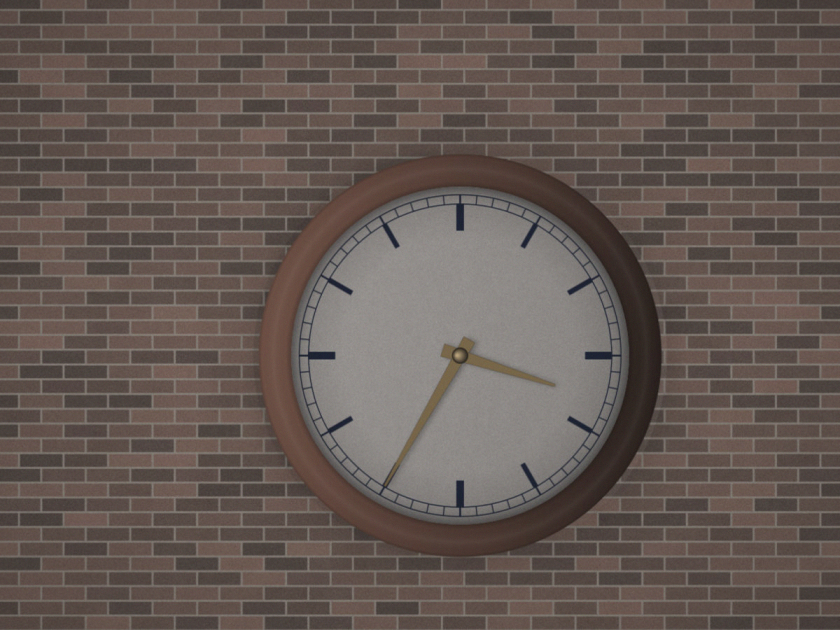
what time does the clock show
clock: 3:35
